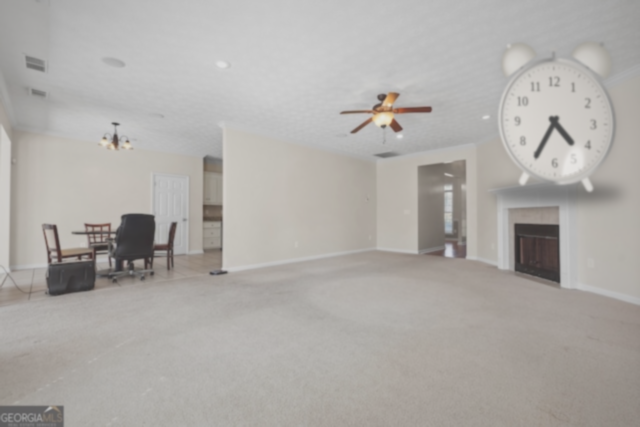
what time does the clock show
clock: 4:35
